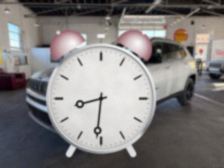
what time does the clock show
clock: 8:31
